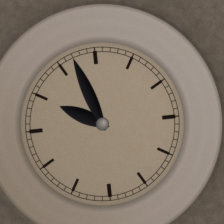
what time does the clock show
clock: 9:57
